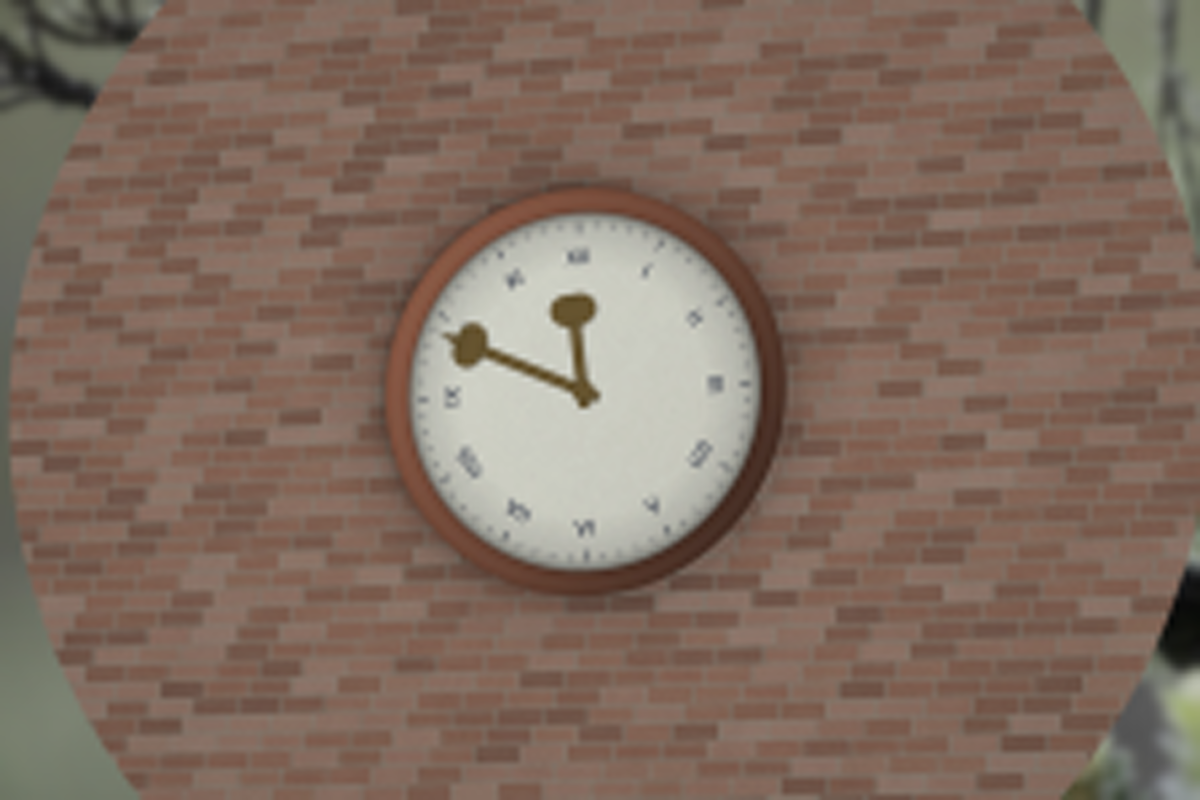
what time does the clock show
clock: 11:49
